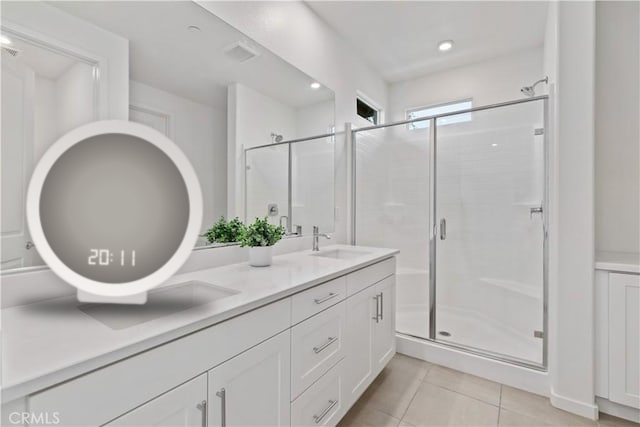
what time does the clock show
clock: 20:11
